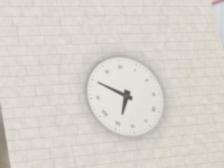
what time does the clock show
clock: 6:50
